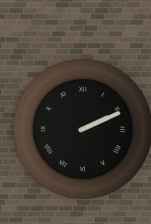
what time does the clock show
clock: 2:11
